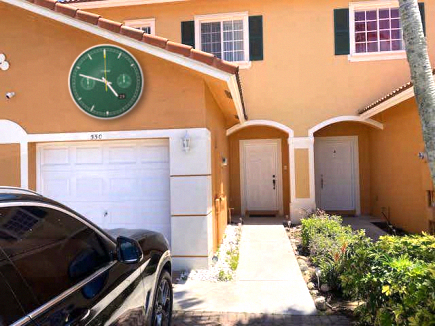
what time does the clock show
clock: 4:48
